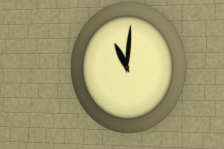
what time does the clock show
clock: 11:01
